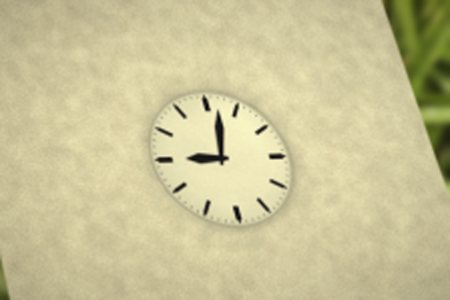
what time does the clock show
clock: 9:02
